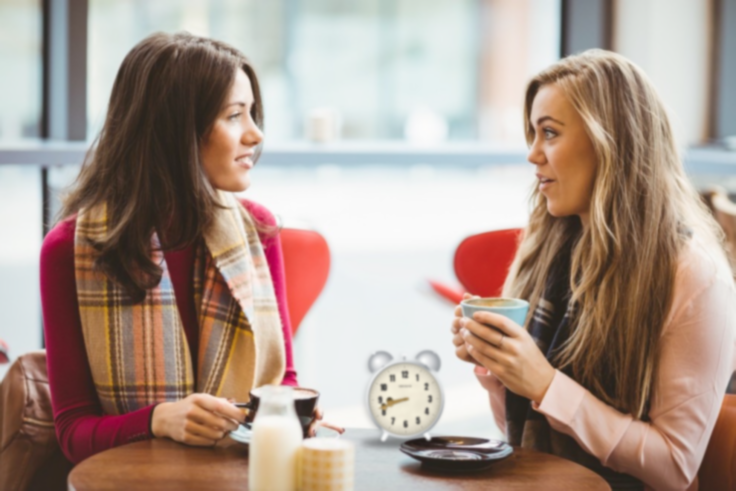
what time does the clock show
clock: 8:42
